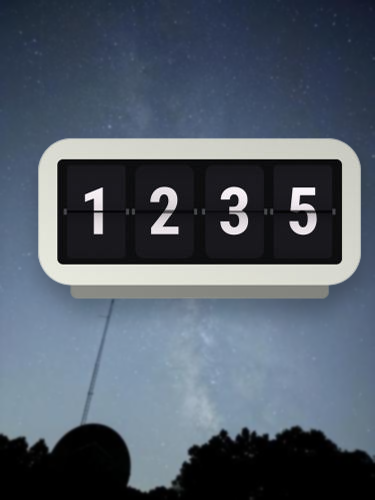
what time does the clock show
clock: 12:35
